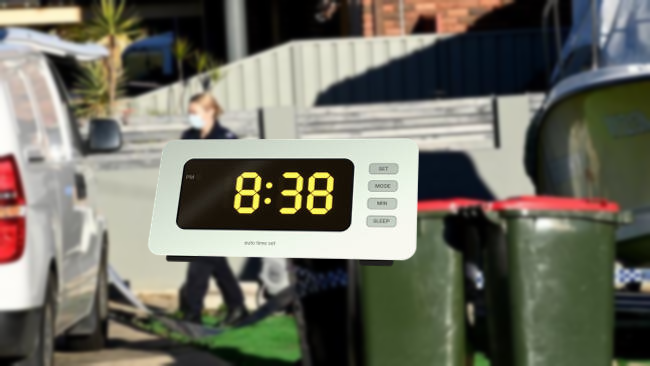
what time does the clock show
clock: 8:38
